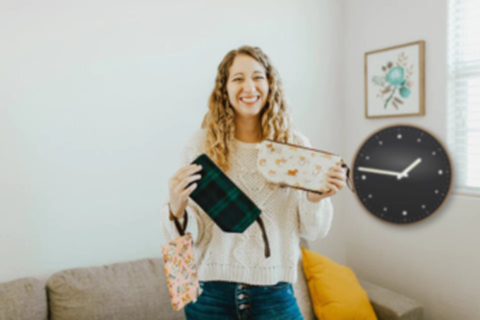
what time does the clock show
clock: 1:47
